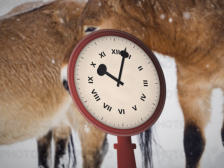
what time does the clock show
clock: 10:03
